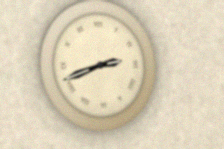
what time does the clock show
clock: 2:42
